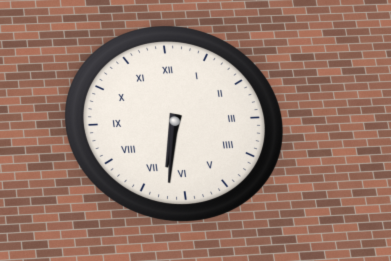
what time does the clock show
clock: 6:32
